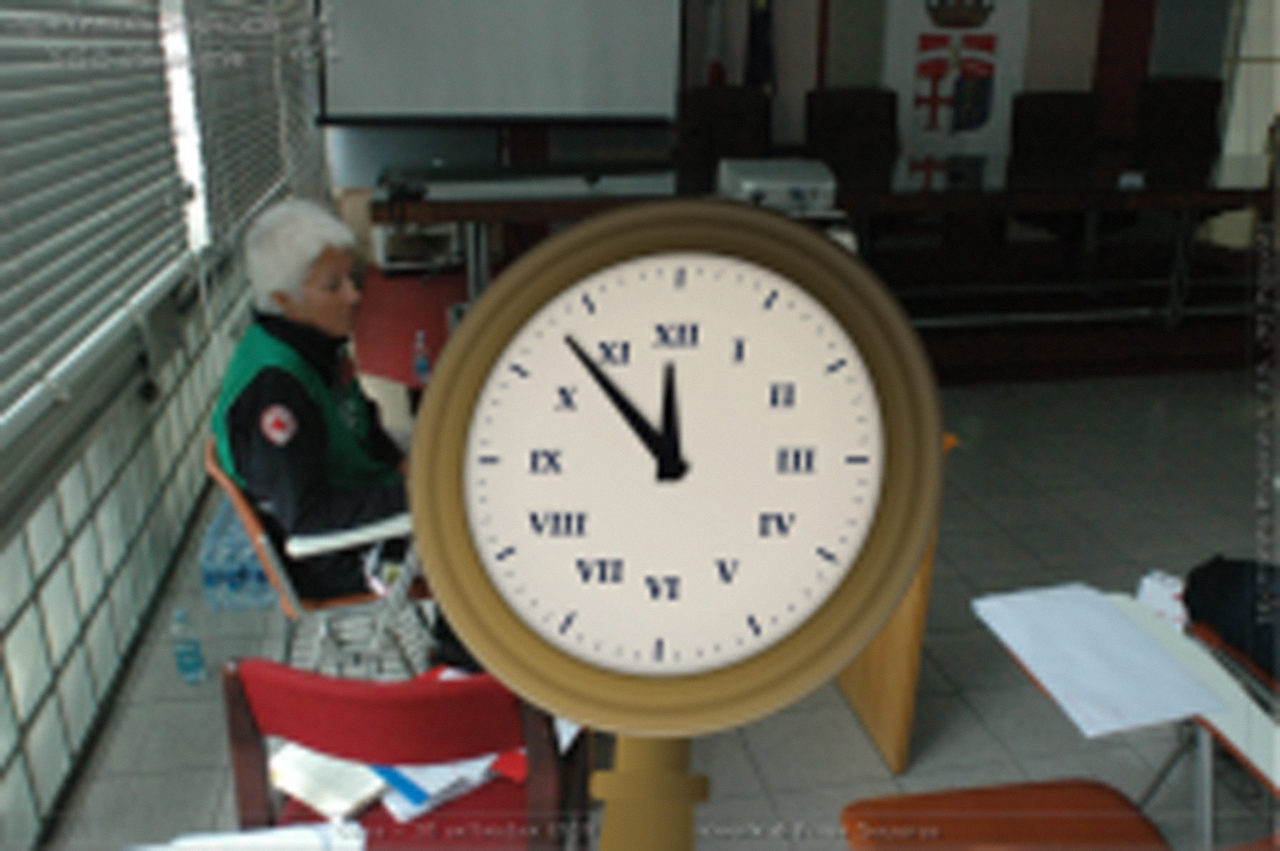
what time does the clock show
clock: 11:53
